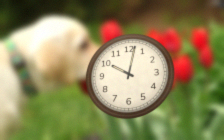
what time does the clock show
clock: 10:02
